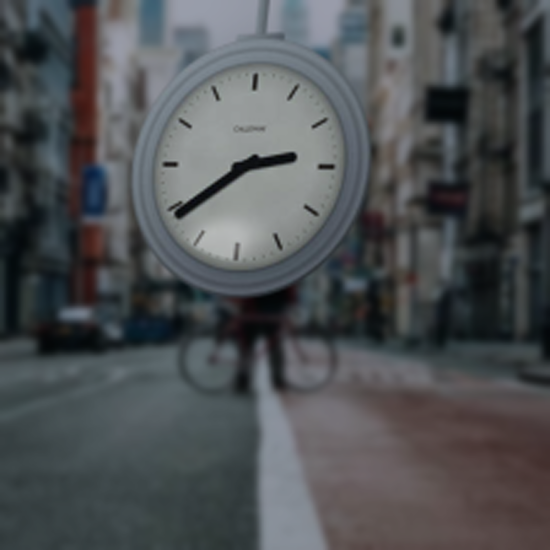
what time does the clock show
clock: 2:39
